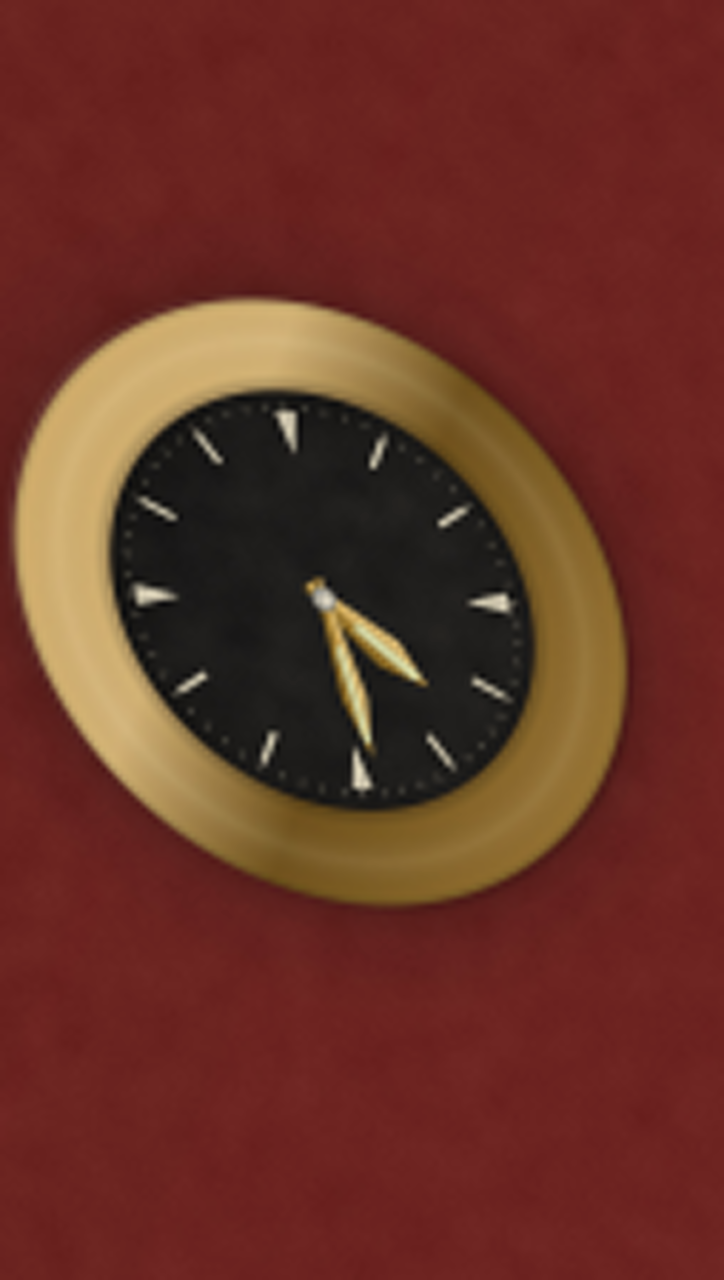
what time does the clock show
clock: 4:29
